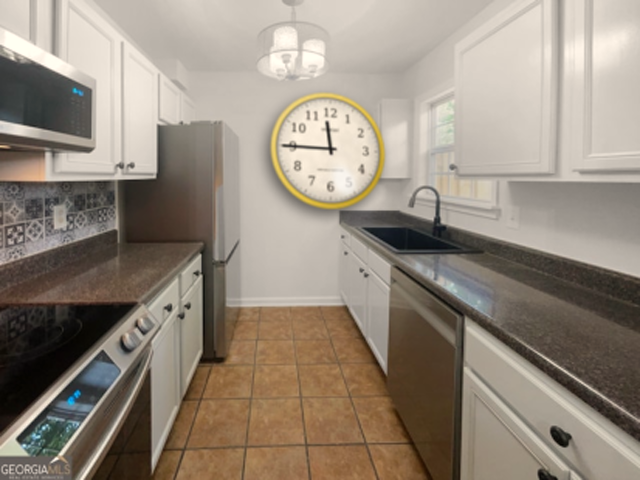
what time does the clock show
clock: 11:45
